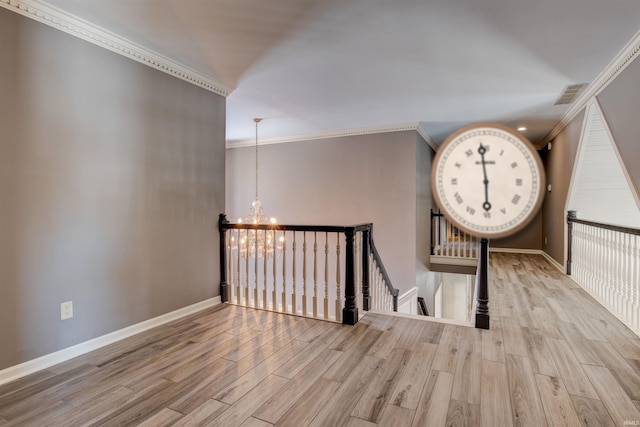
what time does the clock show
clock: 5:59
